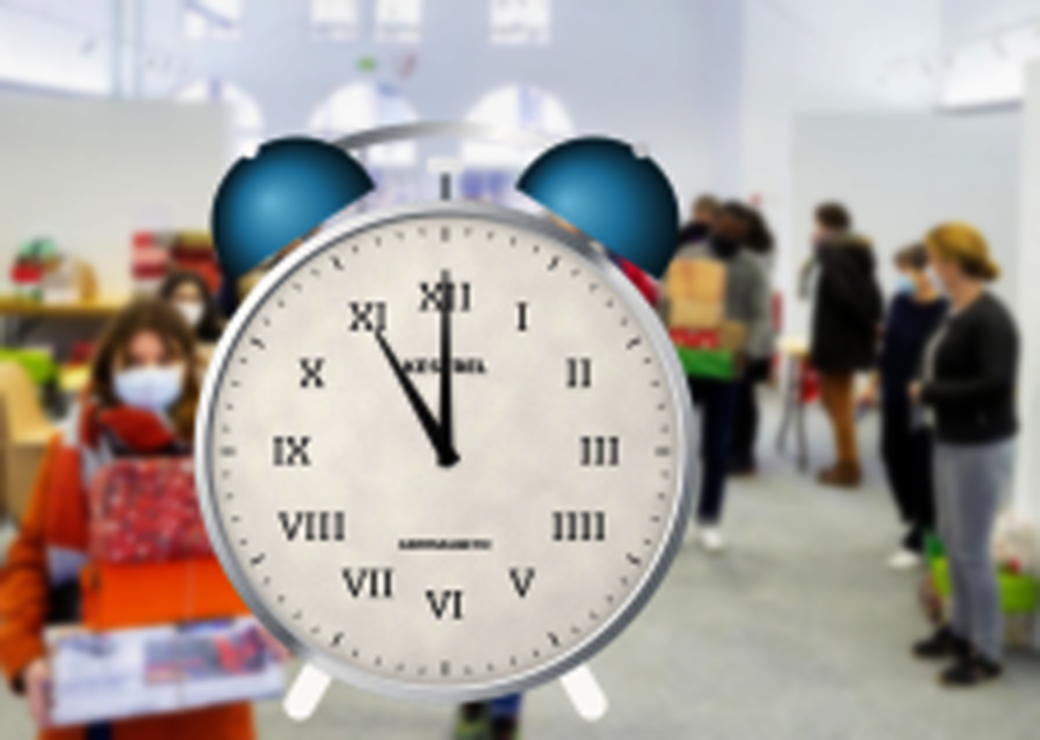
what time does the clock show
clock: 11:00
